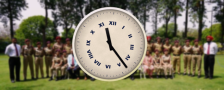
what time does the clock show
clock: 11:23
